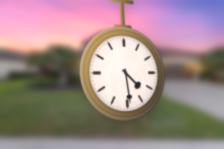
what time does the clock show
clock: 4:29
